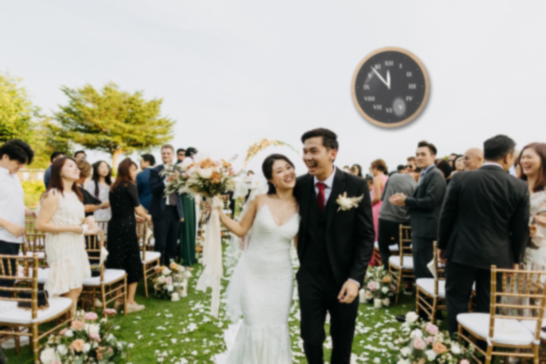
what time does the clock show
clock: 11:53
